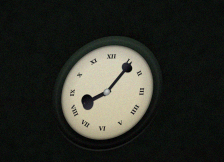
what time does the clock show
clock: 8:06
